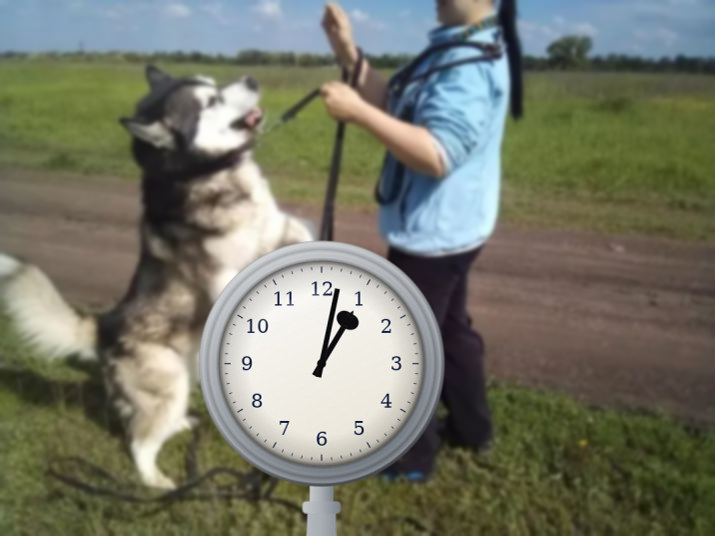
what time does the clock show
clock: 1:02
